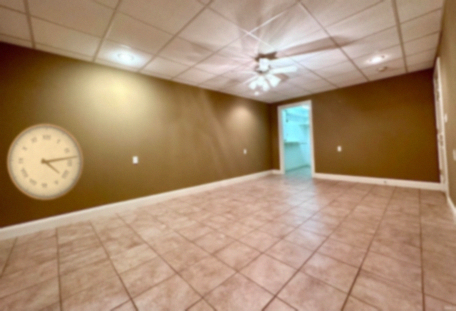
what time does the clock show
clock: 4:13
